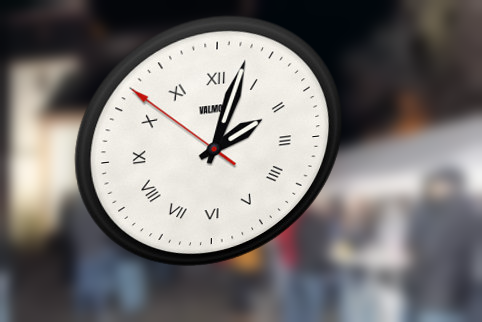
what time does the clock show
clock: 2:02:52
